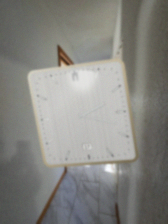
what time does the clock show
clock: 2:18
